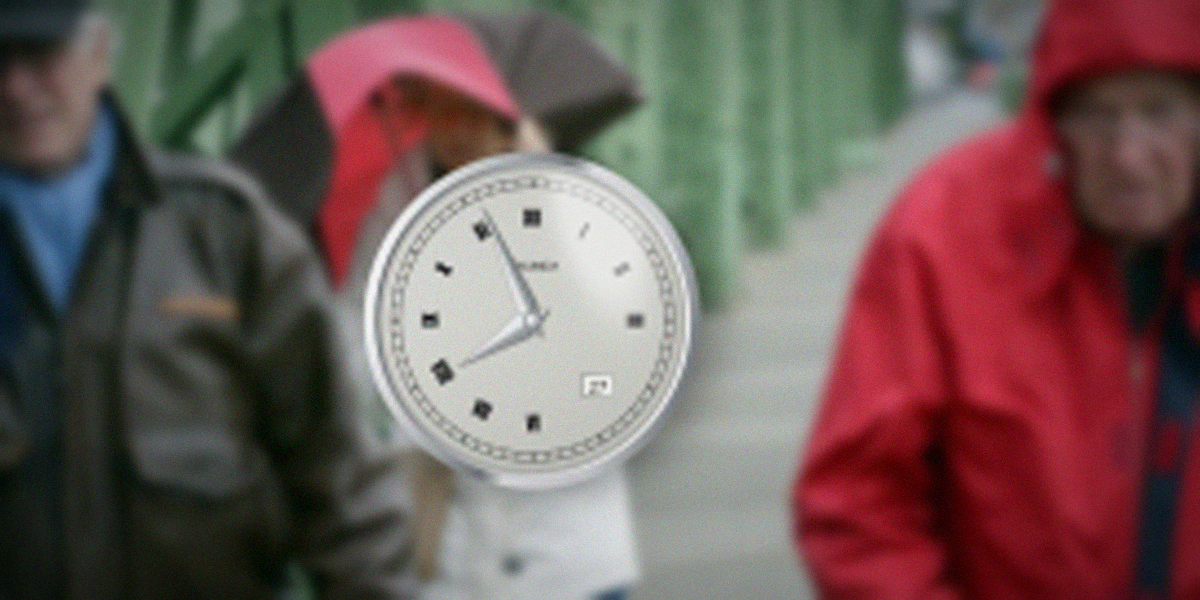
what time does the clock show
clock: 7:56
